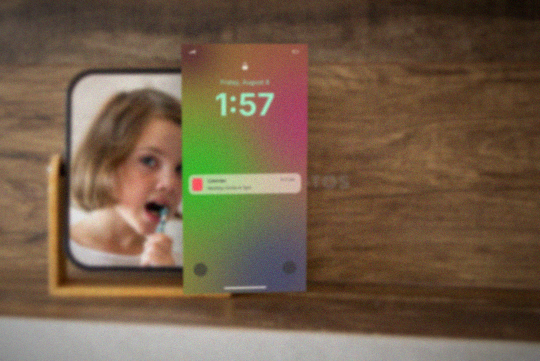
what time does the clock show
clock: 1:57
